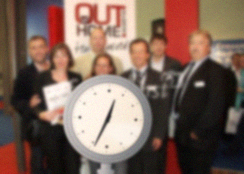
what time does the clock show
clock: 12:34
